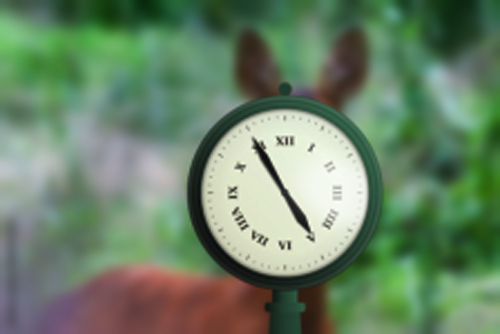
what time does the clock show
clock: 4:55
